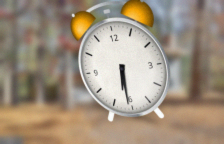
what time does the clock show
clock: 6:31
